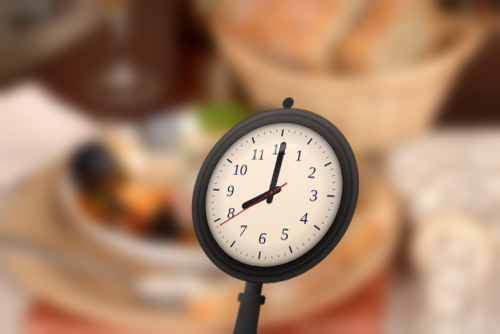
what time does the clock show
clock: 8:00:39
